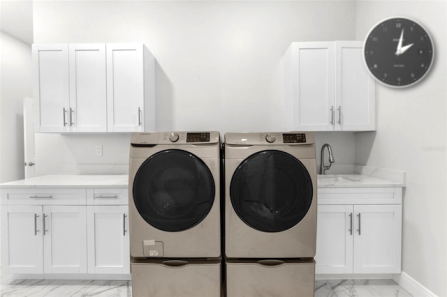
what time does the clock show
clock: 2:02
